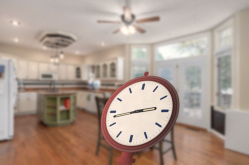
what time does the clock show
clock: 2:43
